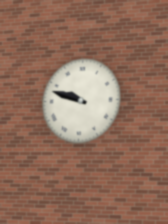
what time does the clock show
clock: 9:48
